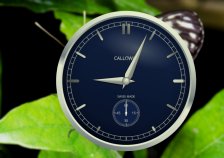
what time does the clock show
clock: 9:04
